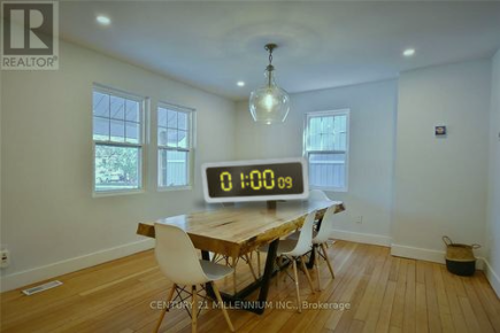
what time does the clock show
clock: 1:00:09
